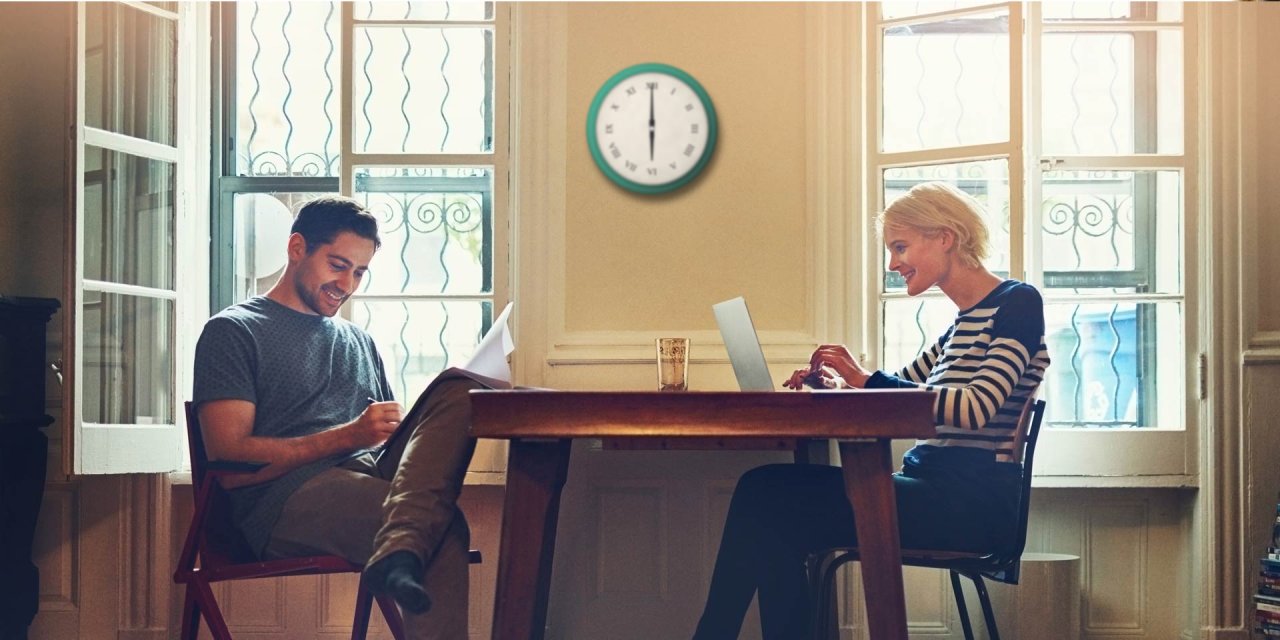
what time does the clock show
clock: 6:00
